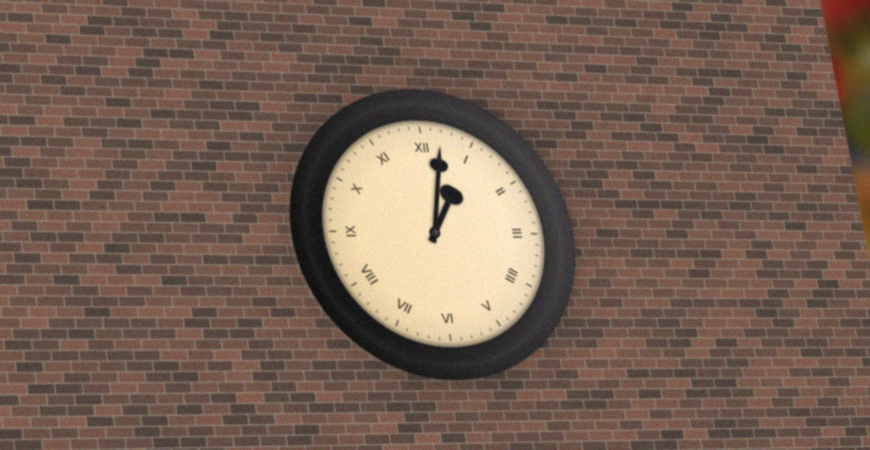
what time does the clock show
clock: 1:02
